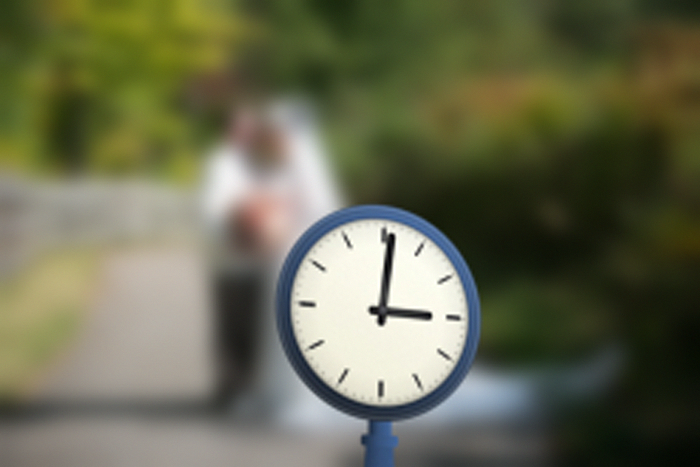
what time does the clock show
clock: 3:01
